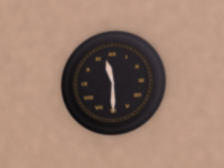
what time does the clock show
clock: 11:30
